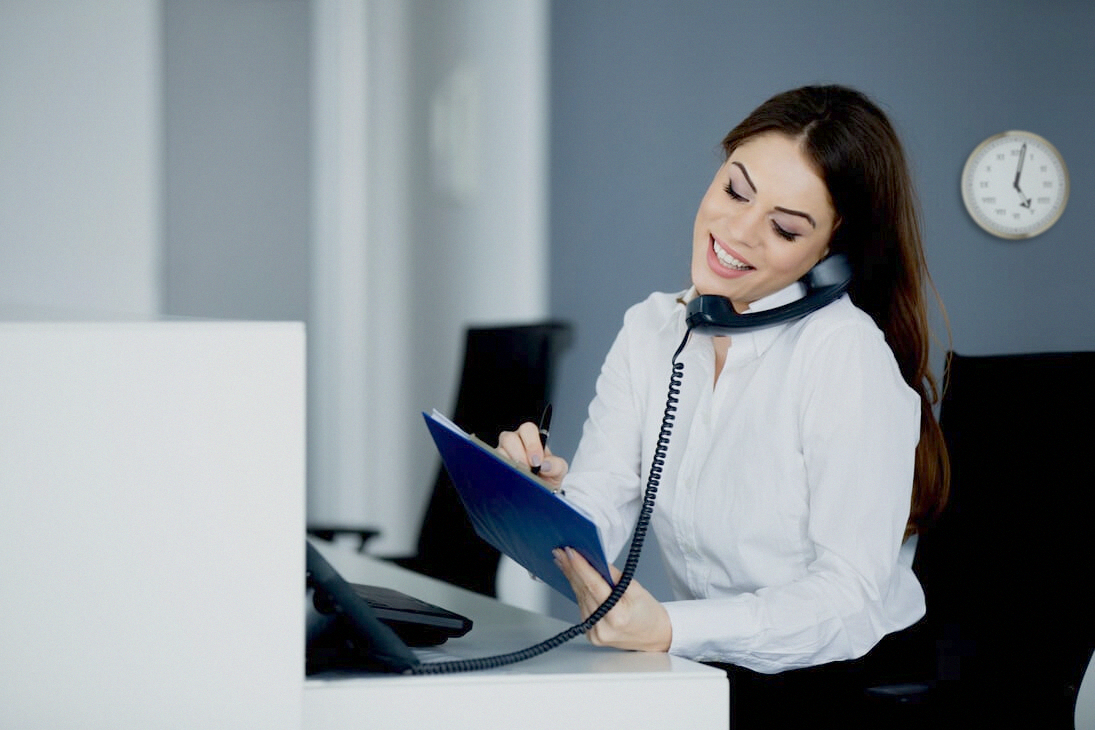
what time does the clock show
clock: 5:02
